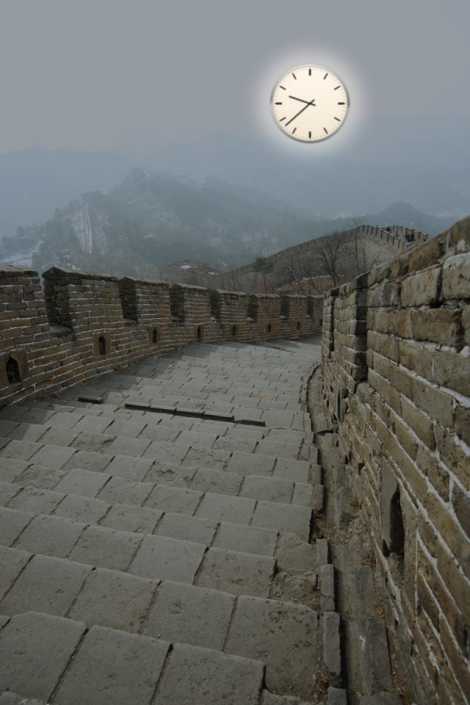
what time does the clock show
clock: 9:38
